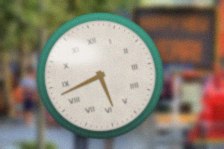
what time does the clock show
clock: 5:43
